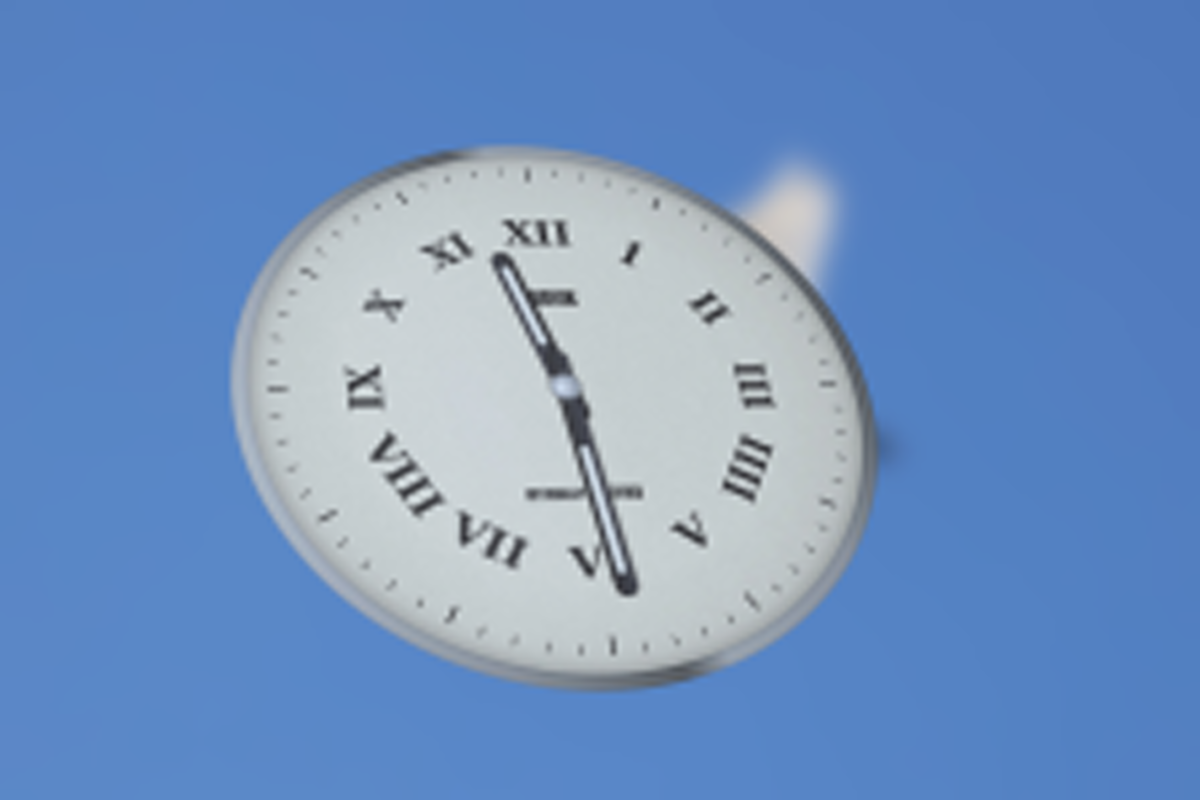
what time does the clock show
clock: 11:29
